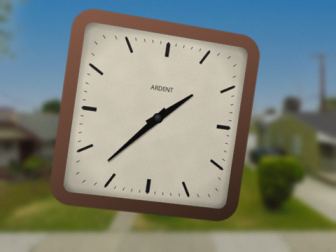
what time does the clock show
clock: 1:37
